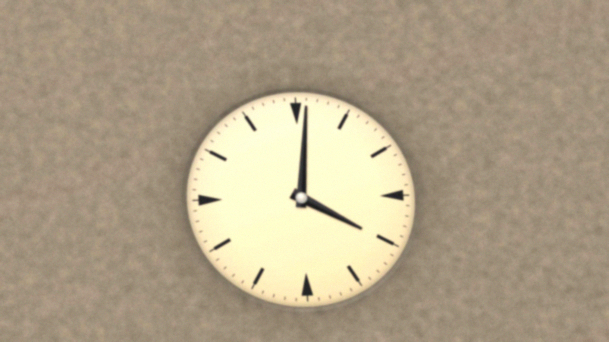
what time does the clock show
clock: 4:01
